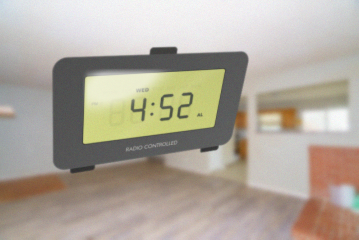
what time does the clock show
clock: 4:52
